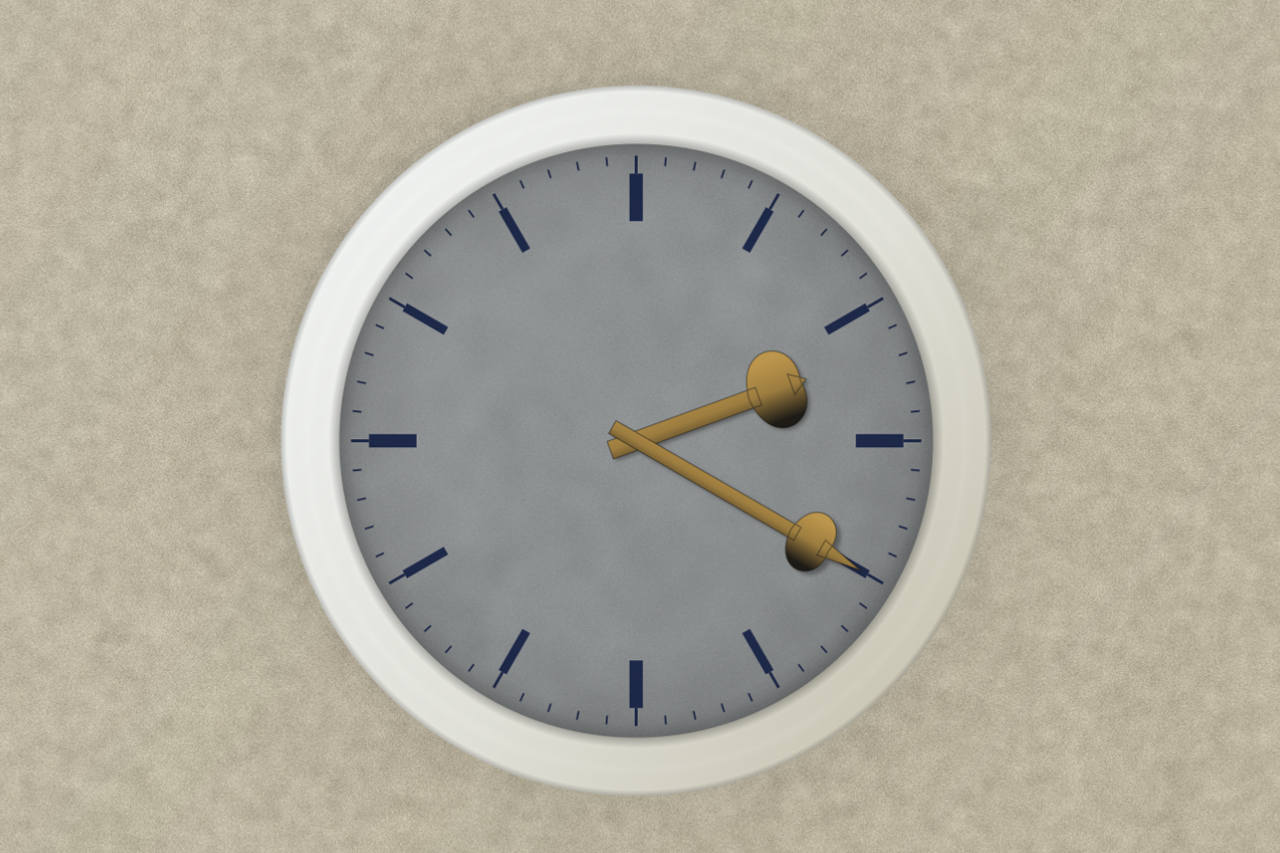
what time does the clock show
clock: 2:20
